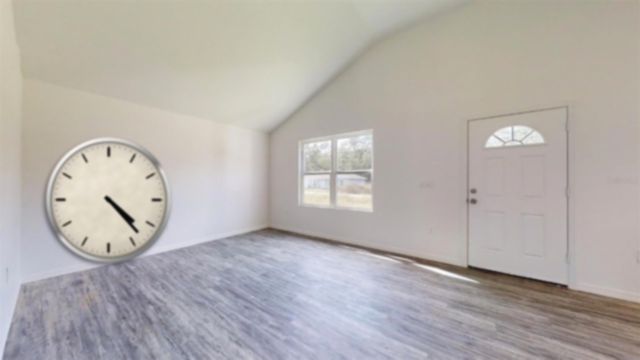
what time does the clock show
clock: 4:23
